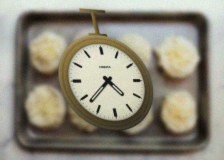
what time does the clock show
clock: 4:38
